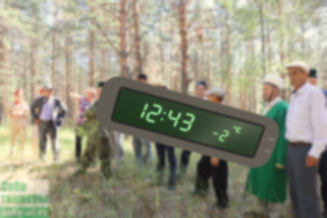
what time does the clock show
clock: 12:43
